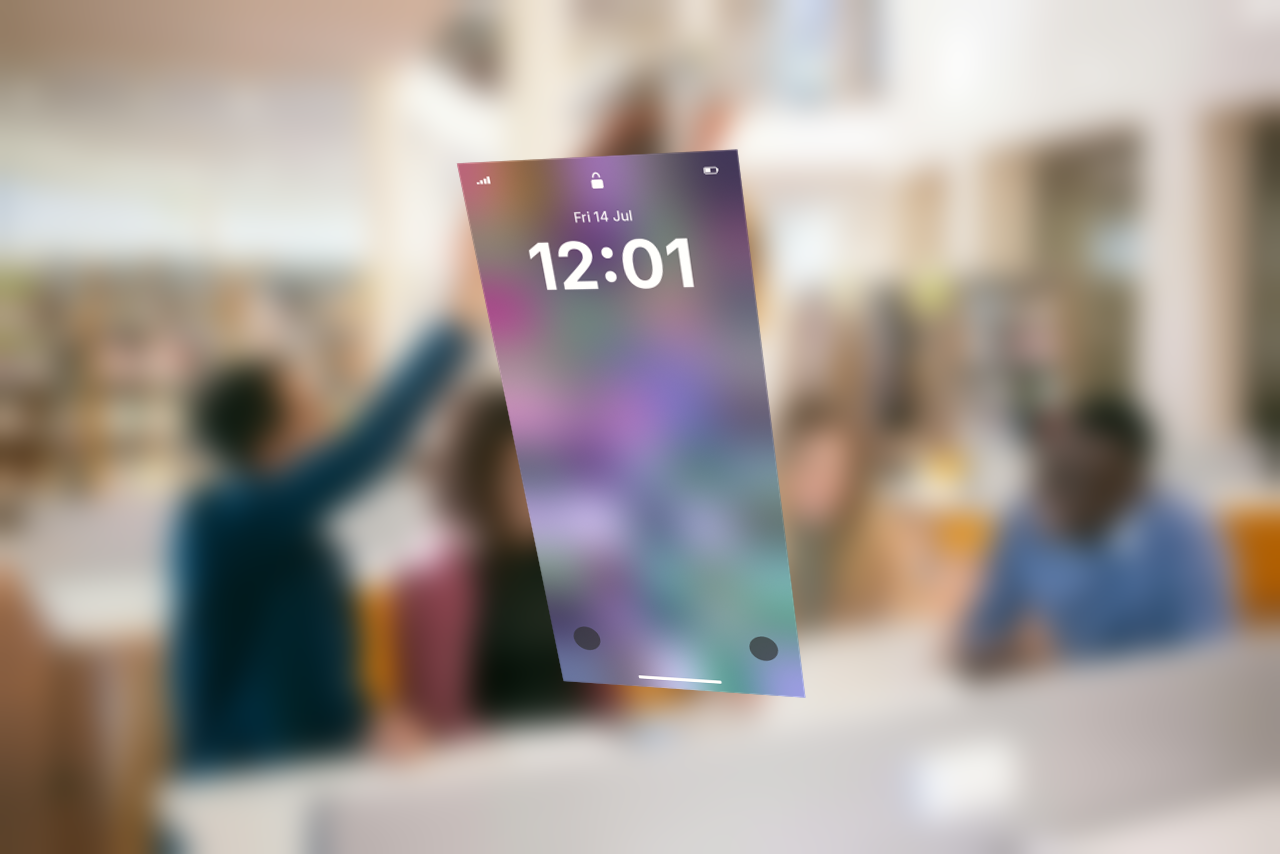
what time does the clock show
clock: 12:01
